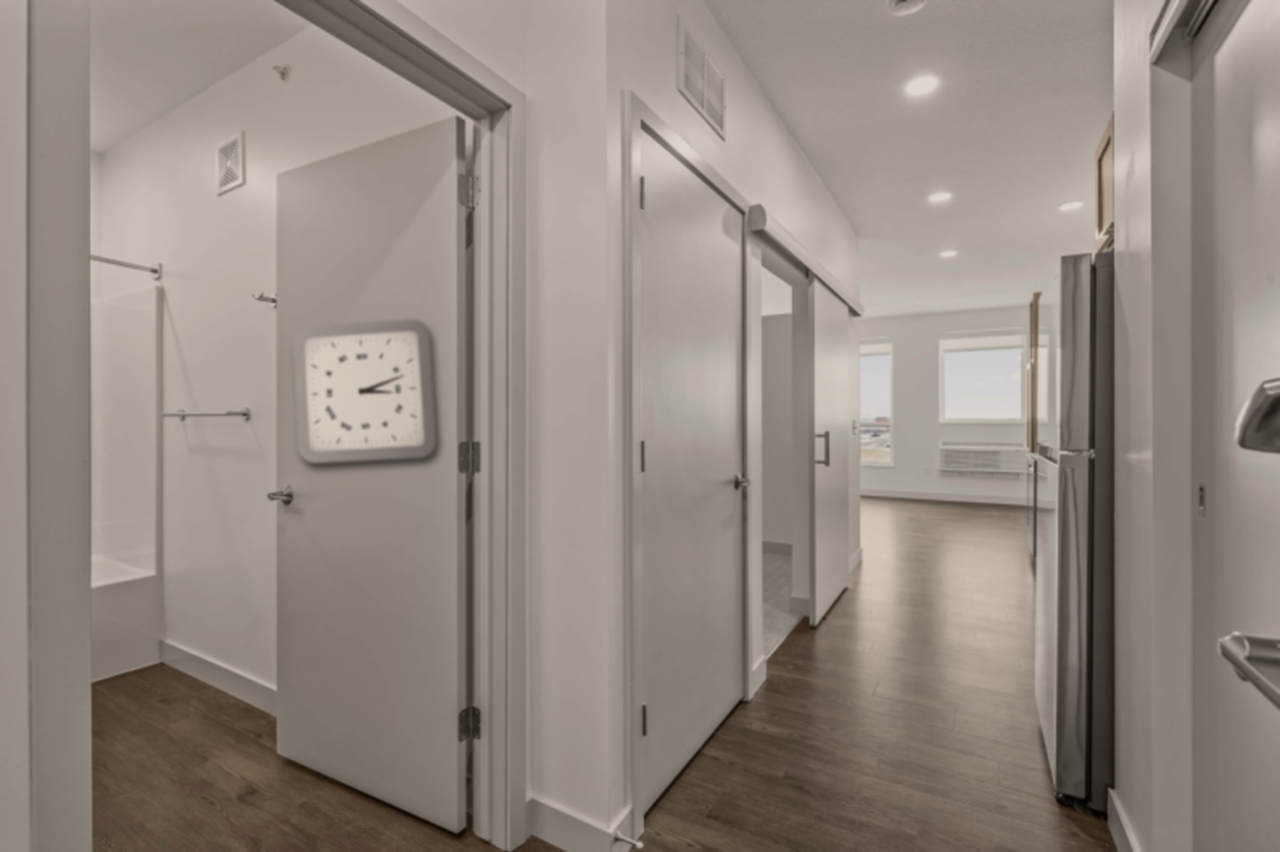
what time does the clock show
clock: 3:12
